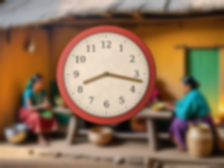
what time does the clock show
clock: 8:17
